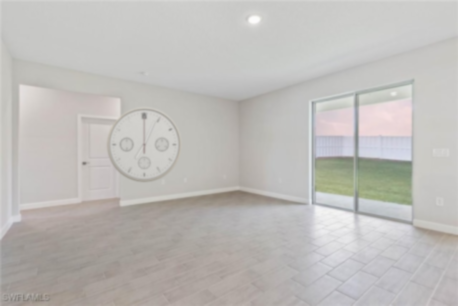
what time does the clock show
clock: 7:04
